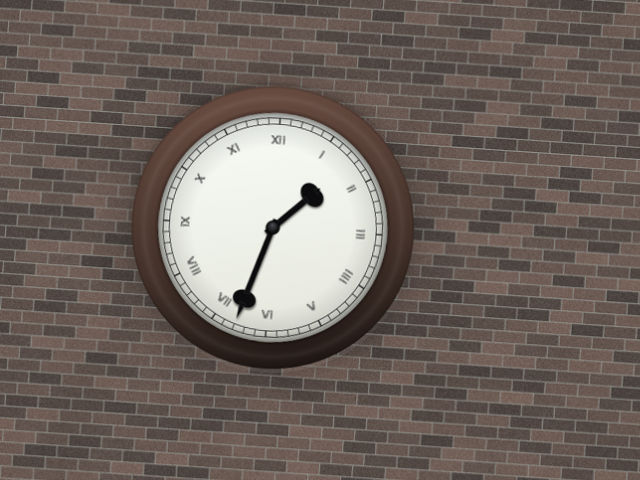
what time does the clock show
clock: 1:33
